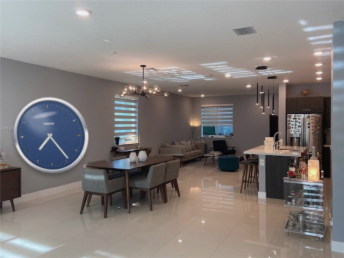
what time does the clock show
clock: 7:24
